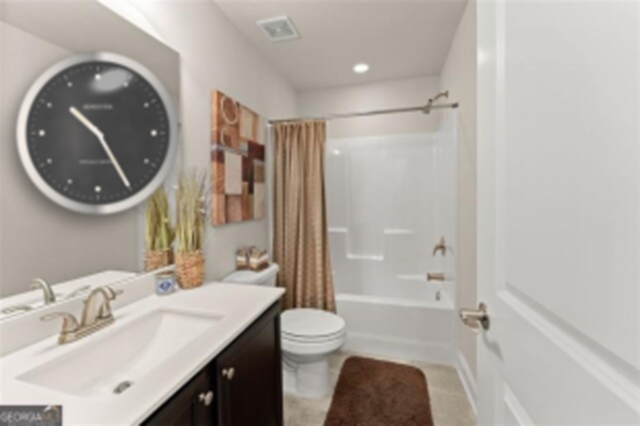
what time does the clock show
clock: 10:25
